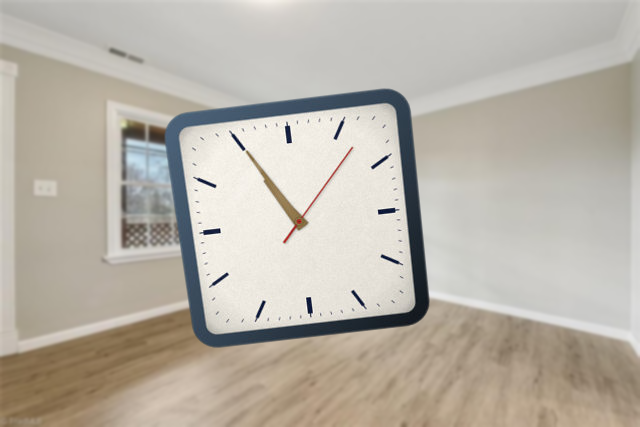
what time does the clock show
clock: 10:55:07
